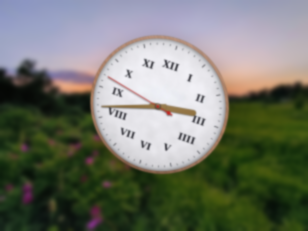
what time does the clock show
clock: 2:41:47
